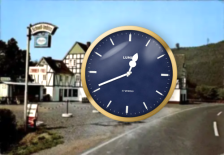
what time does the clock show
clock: 12:41
